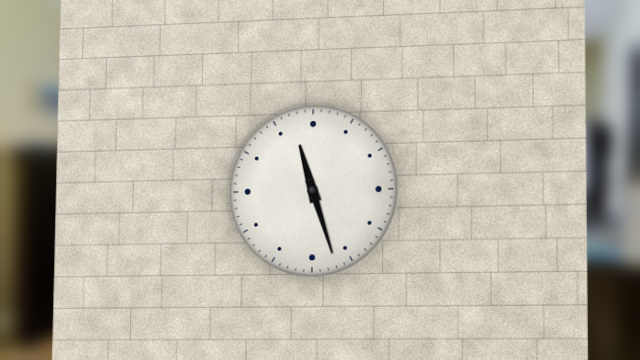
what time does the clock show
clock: 11:27
